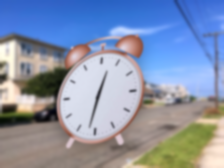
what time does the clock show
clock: 12:32
